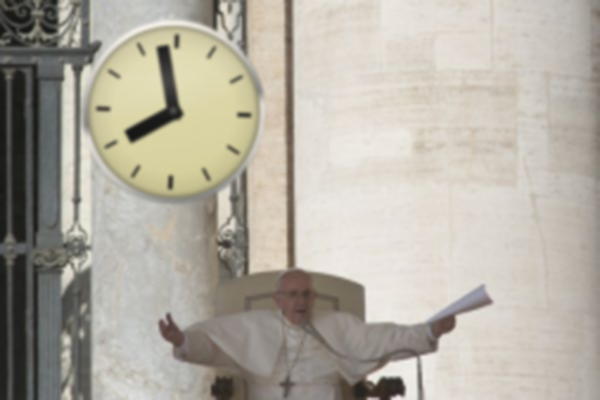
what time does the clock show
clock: 7:58
